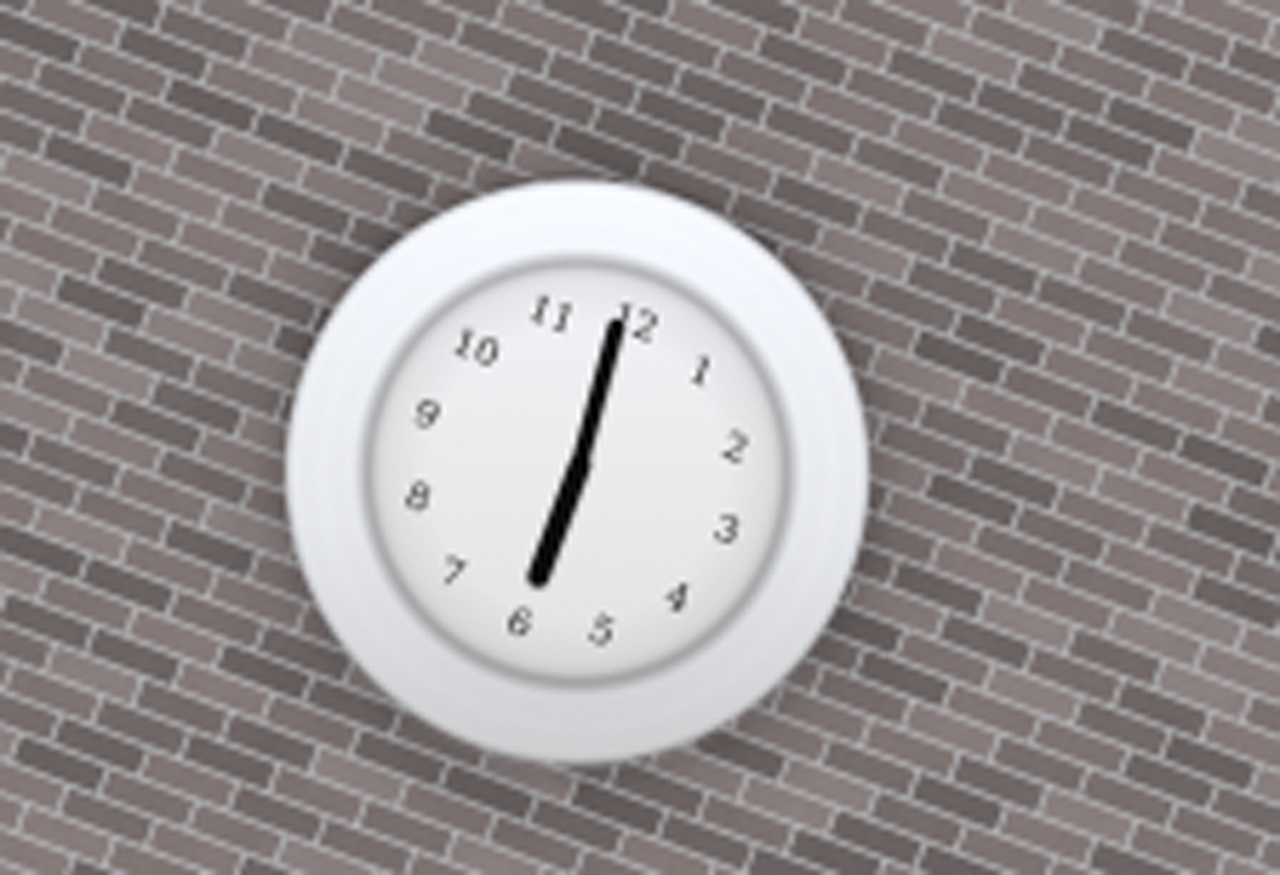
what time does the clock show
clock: 5:59
